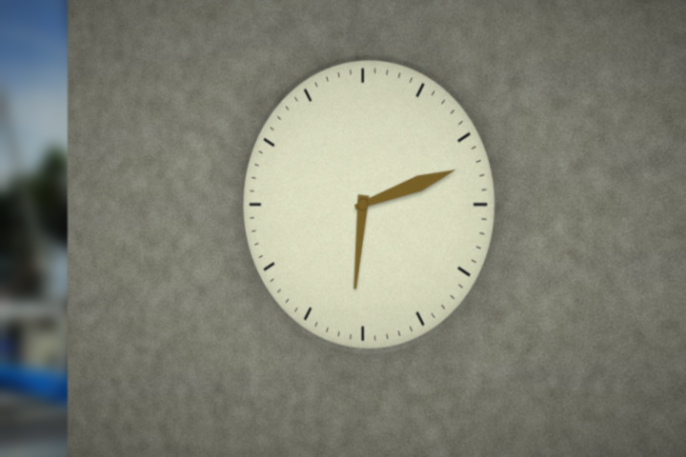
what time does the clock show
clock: 6:12
